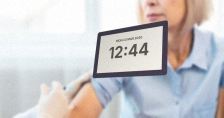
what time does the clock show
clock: 12:44
